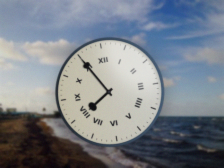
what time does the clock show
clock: 7:55
